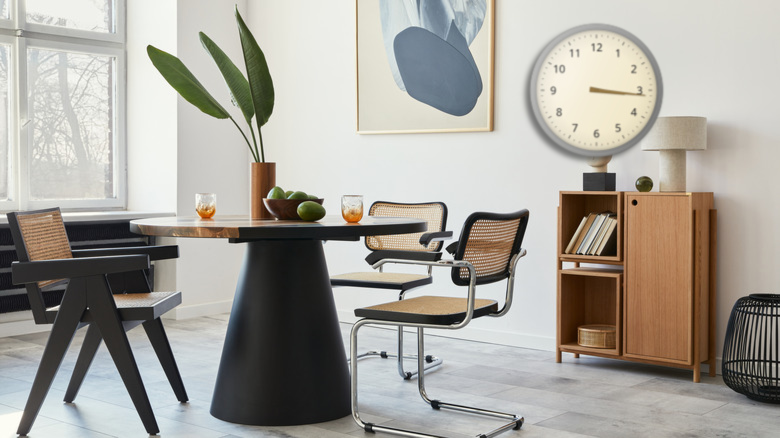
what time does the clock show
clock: 3:16
